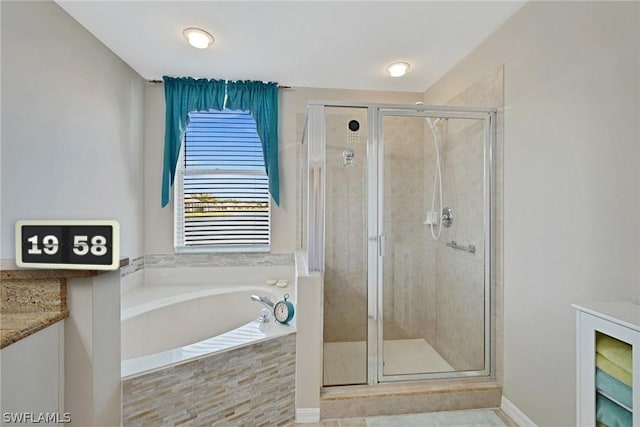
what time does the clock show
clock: 19:58
